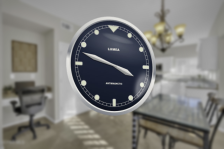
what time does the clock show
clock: 3:48
